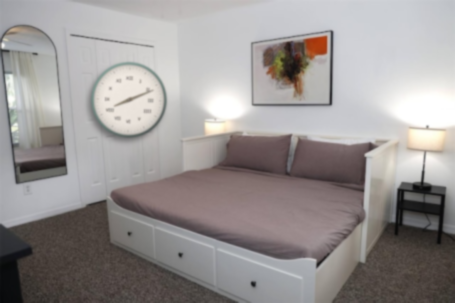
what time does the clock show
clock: 8:11
